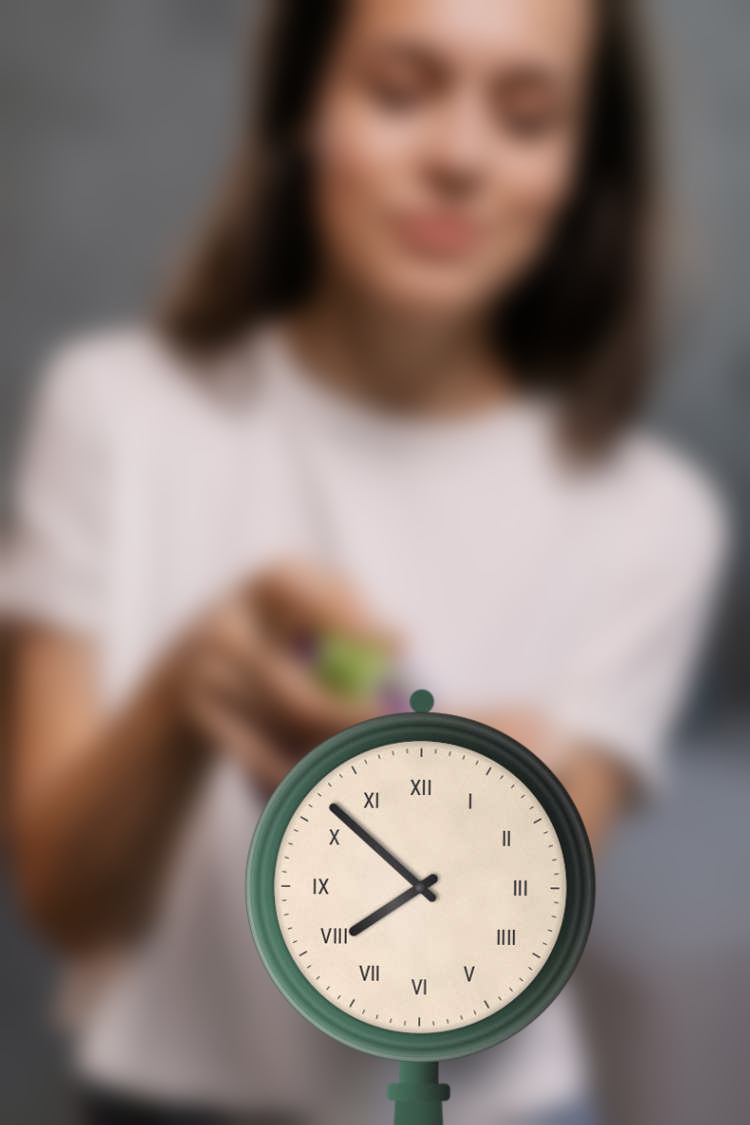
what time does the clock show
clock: 7:52
